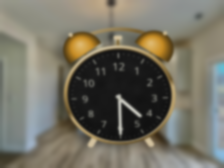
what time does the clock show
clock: 4:30
